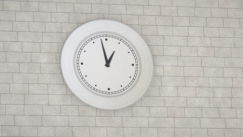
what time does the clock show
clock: 12:58
